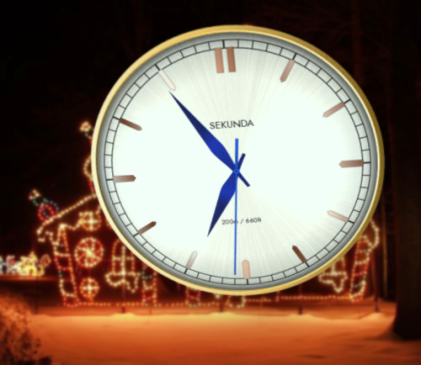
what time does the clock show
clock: 6:54:31
